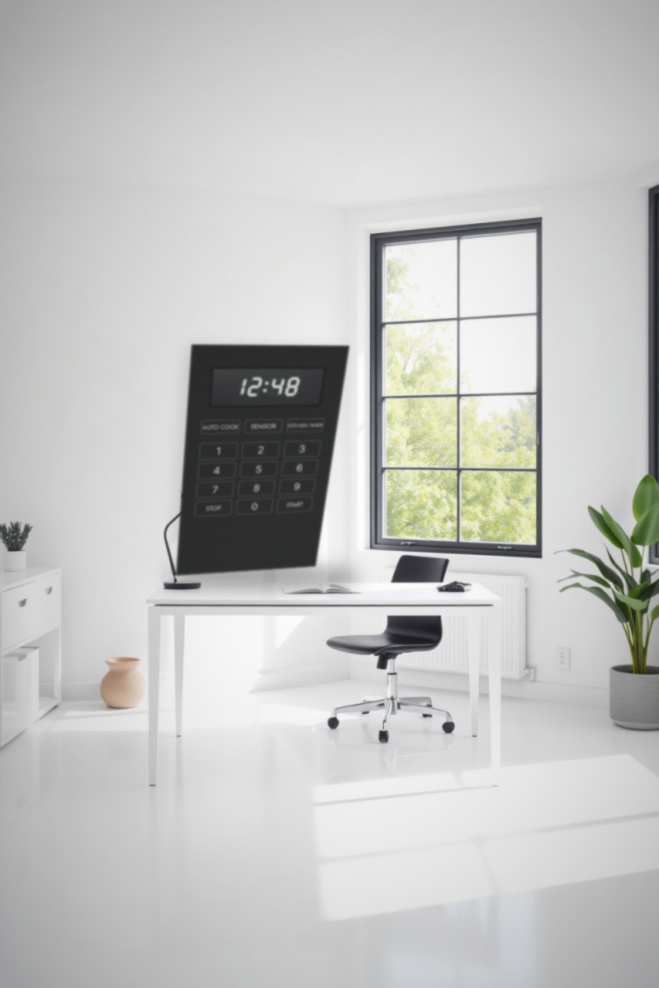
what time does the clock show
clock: 12:48
